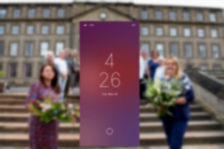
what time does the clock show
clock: 4:26
